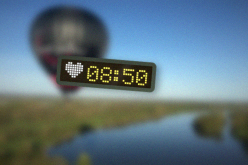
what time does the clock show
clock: 8:50
